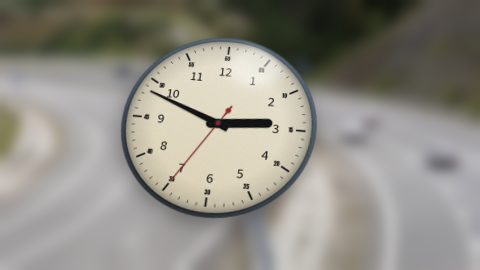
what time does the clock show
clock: 2:48:35
